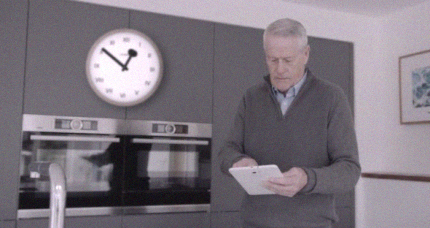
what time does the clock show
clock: 12:51
